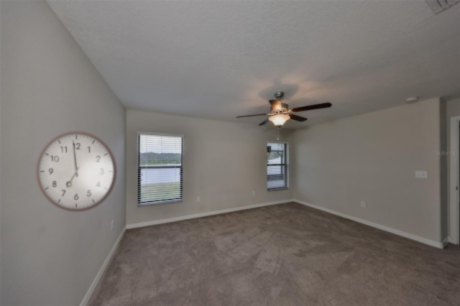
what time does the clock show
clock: 6:59
